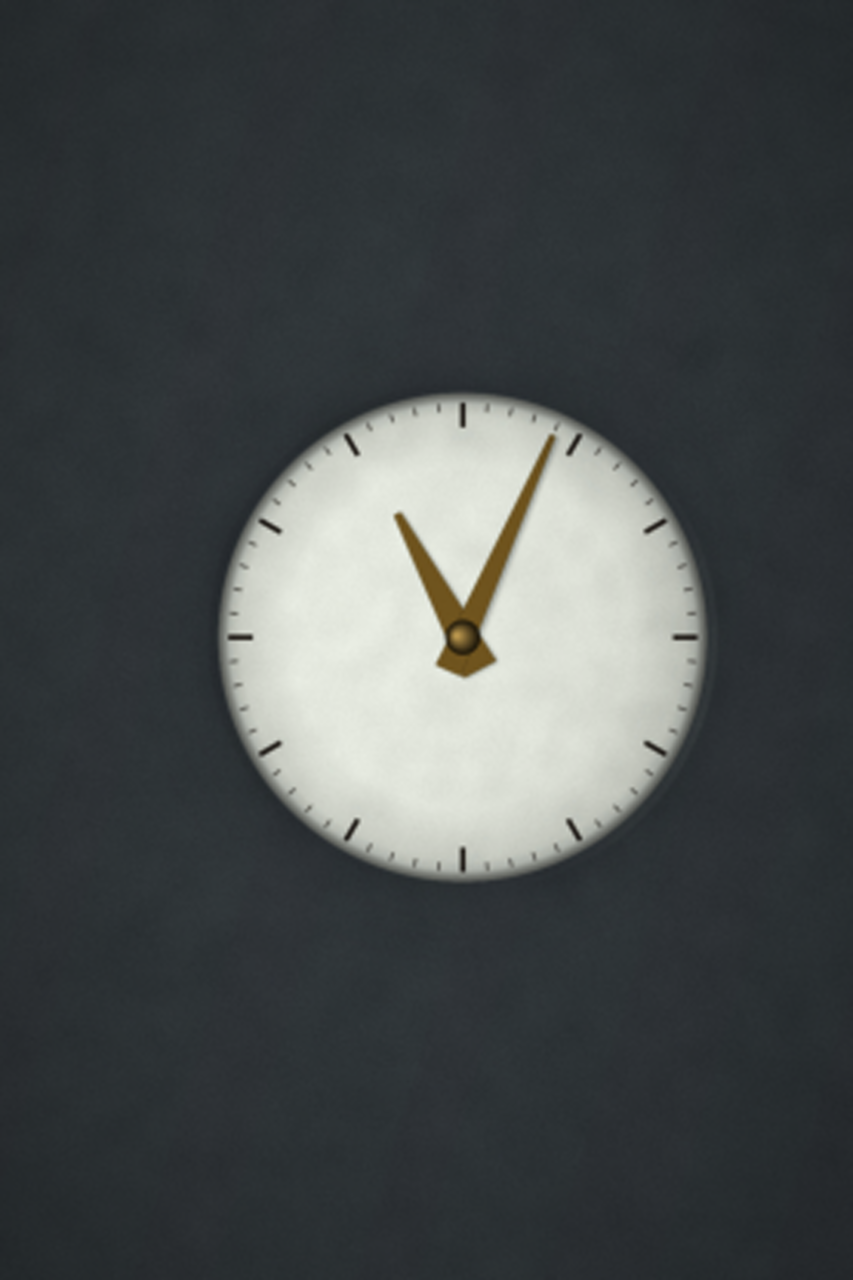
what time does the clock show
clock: 11:04
